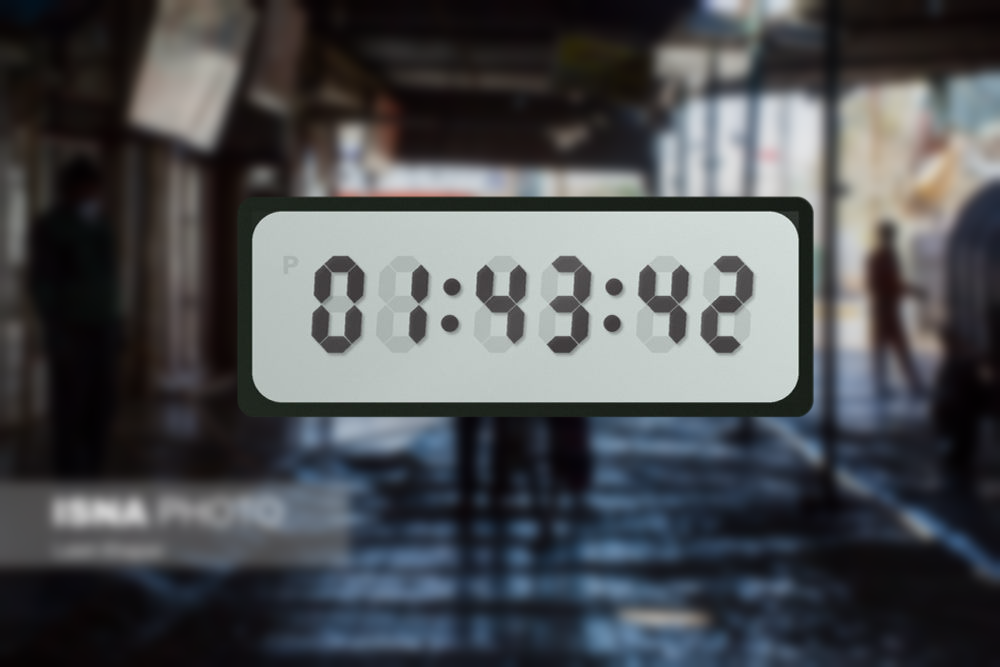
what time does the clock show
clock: 1:43:42
